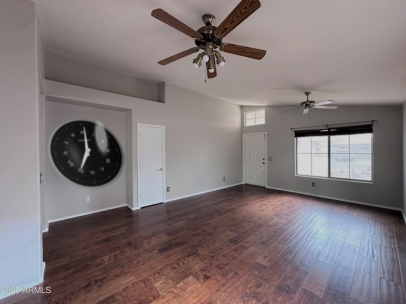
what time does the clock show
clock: 7:01
